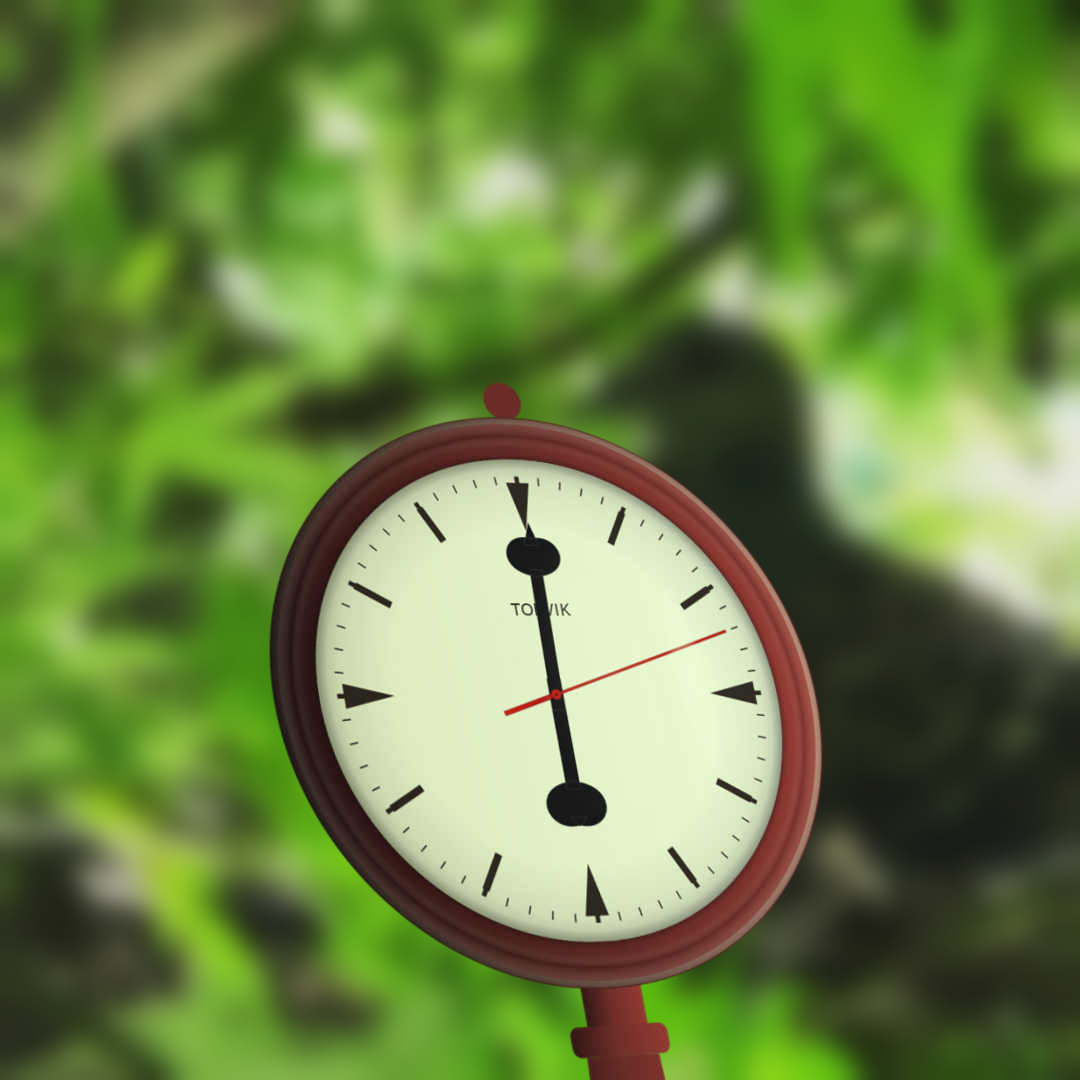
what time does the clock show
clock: 6:00:12
